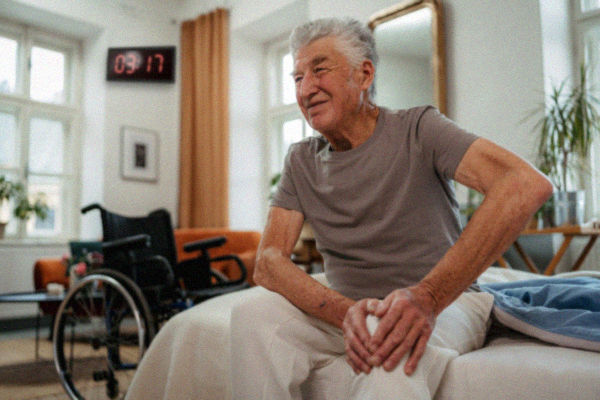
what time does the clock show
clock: 3:17
